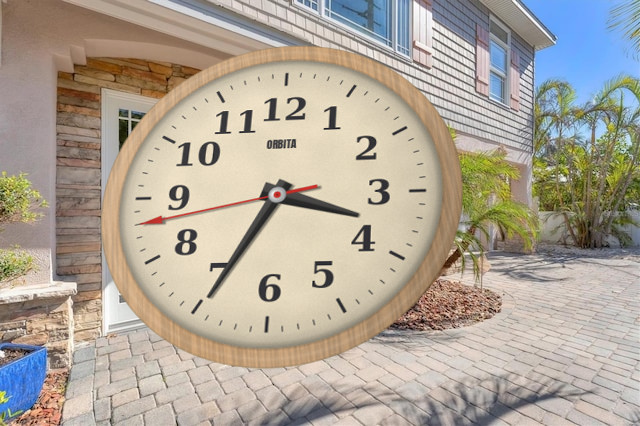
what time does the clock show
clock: 3:34:43
